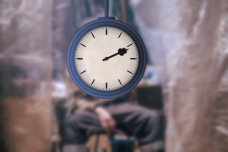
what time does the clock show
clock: 2:11
